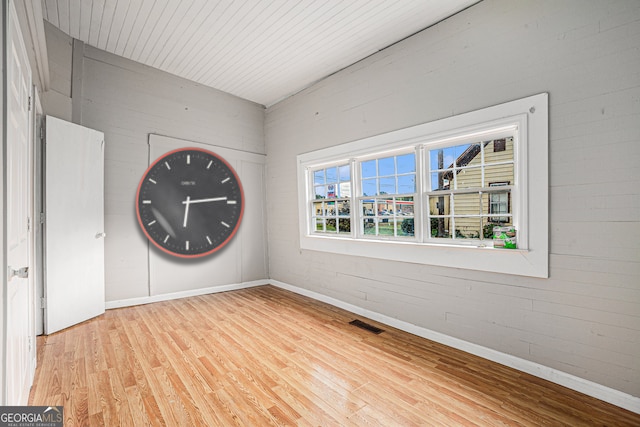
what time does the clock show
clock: 6:14
